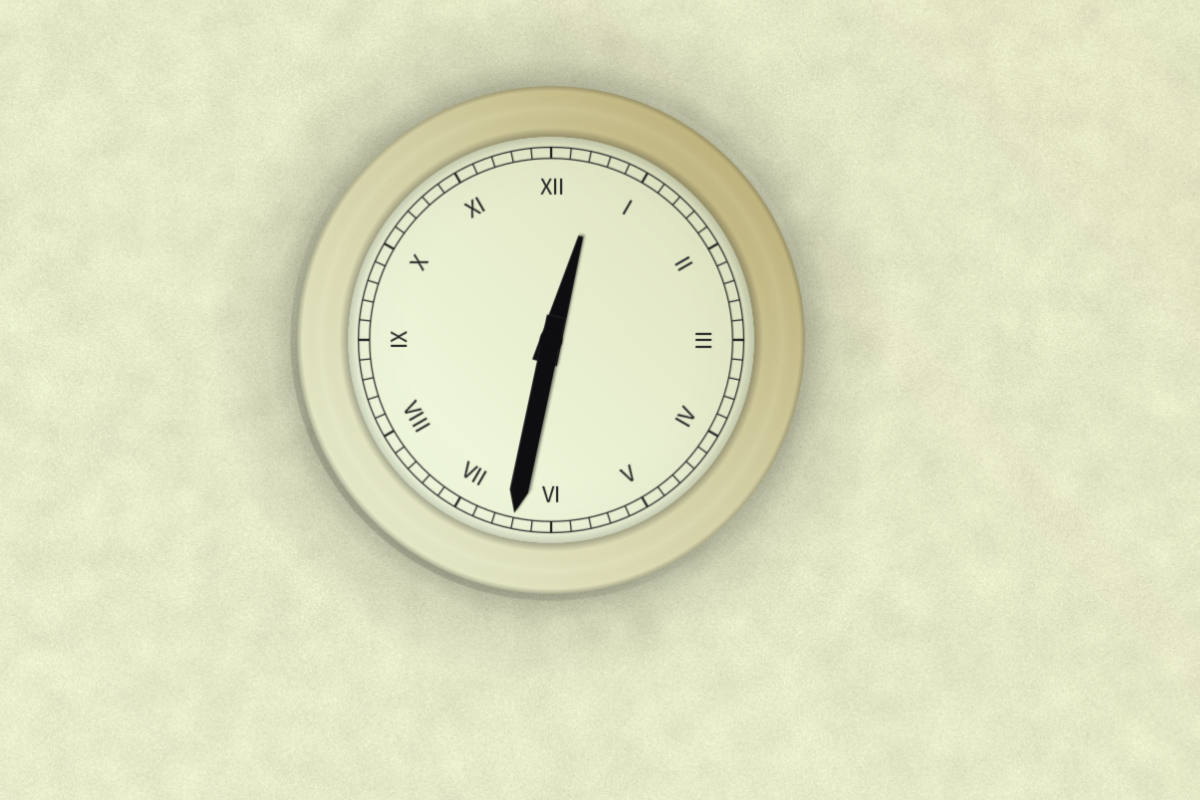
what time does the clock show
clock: 12:32
